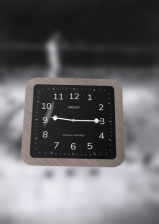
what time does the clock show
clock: 9:15
